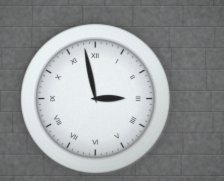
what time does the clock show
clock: 2:58
